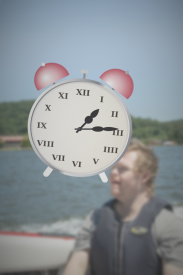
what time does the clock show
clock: 1:14
